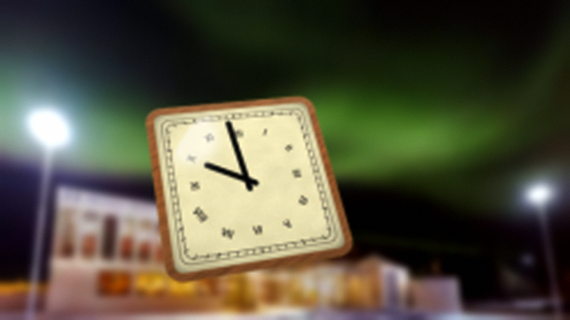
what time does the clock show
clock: 9:59
